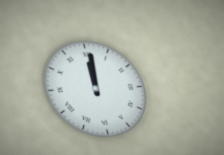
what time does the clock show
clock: 12:01
